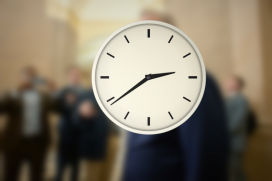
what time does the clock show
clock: 2:39
